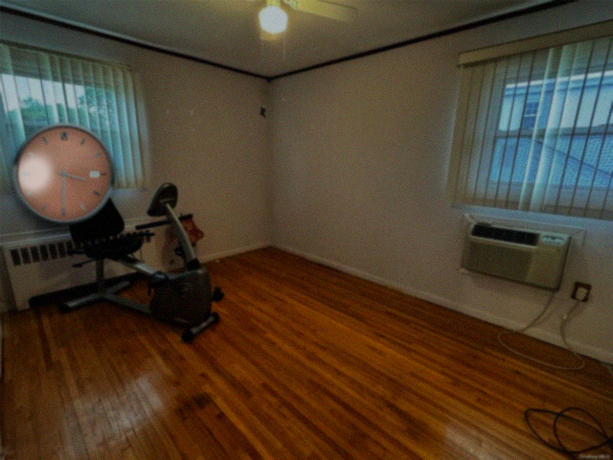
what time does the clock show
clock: 3:30
